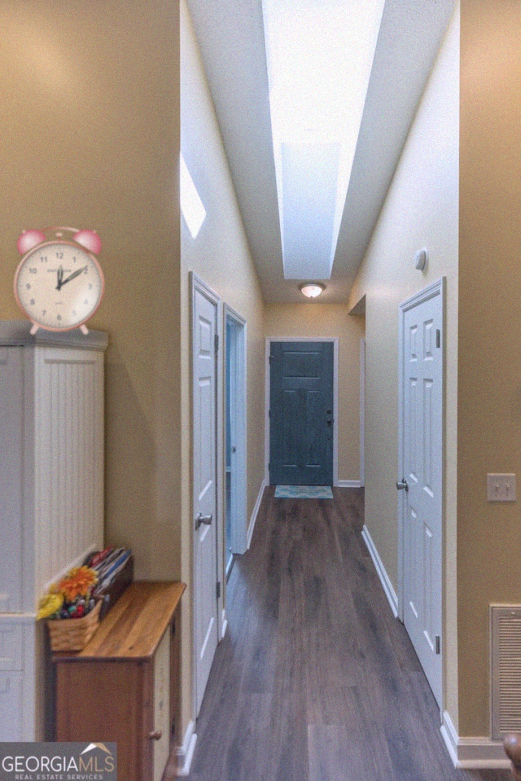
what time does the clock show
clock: 12:09
